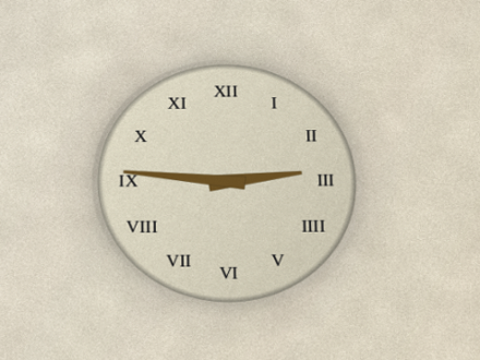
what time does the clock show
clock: 2:46
